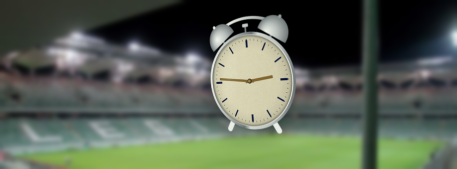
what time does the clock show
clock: 2:46
